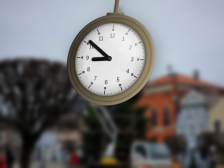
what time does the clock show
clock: 8:51
